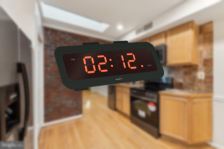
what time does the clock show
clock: 2:12
